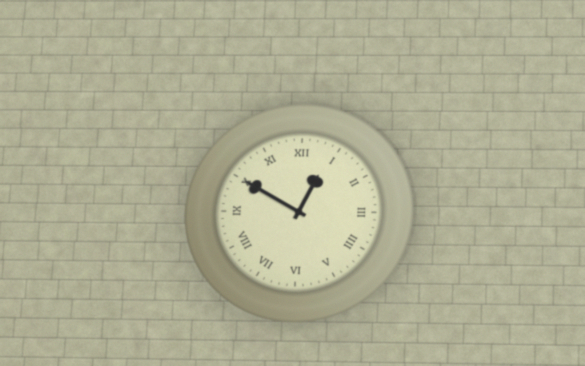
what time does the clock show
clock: 12:50
